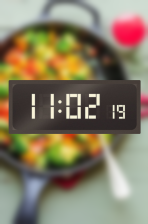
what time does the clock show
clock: 11:02:19
